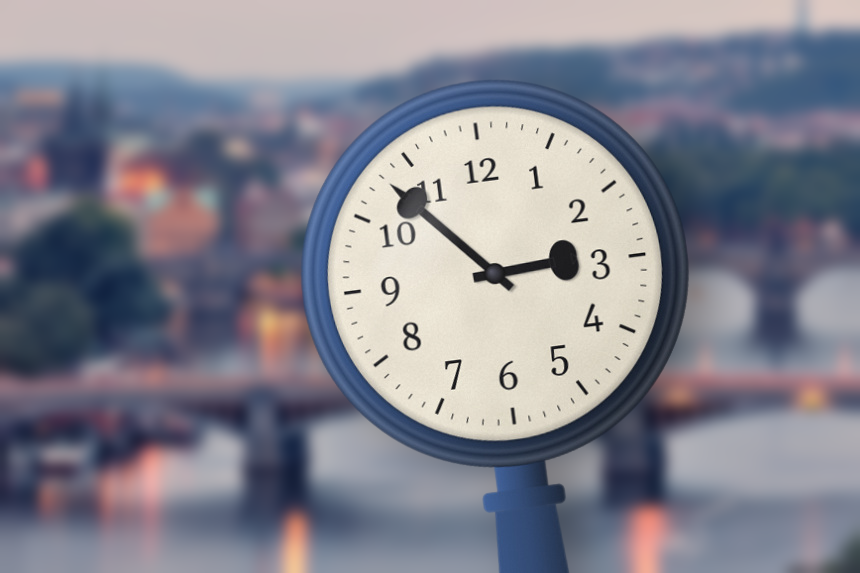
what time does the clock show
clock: 2:53
